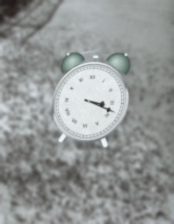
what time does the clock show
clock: 3:18
